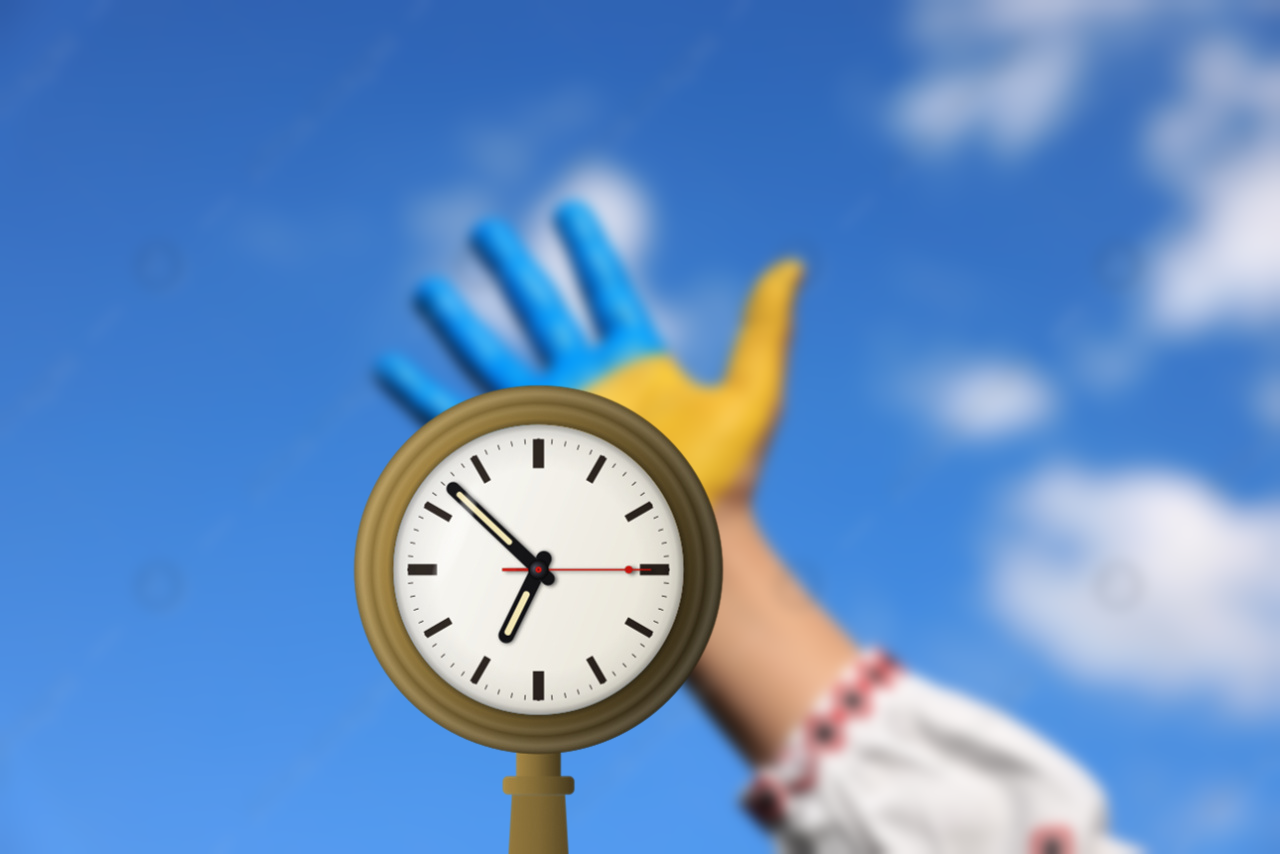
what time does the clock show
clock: 6:52:15
